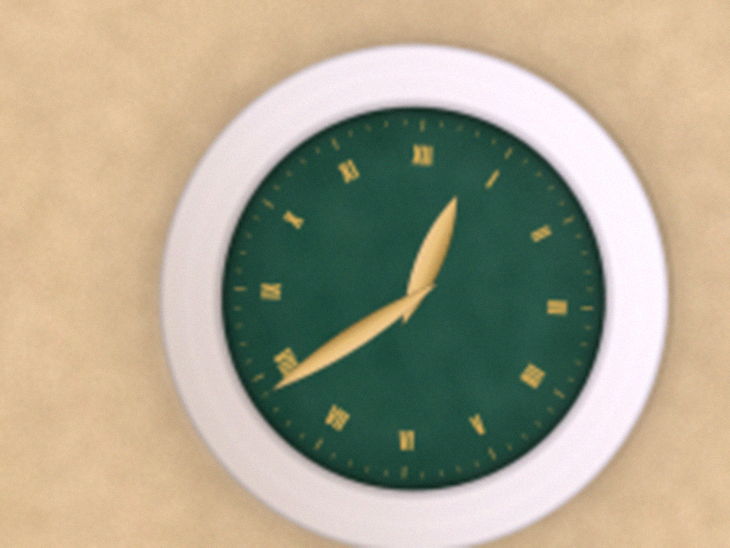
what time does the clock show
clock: 12:39
